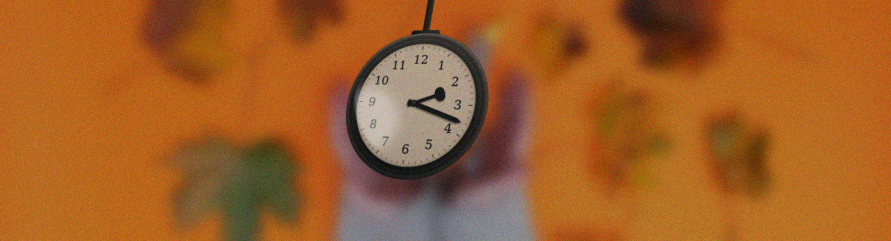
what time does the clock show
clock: 2:18
